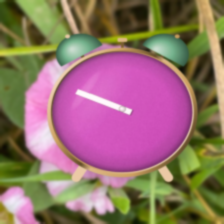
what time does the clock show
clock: 9:49
